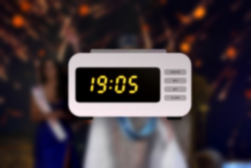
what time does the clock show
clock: 19:05
